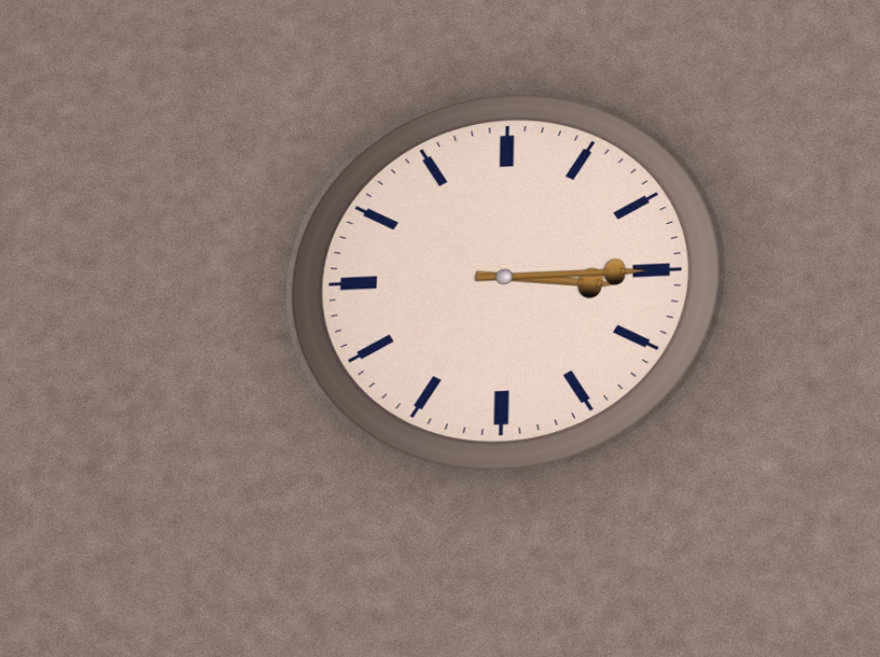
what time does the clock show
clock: 3:15
